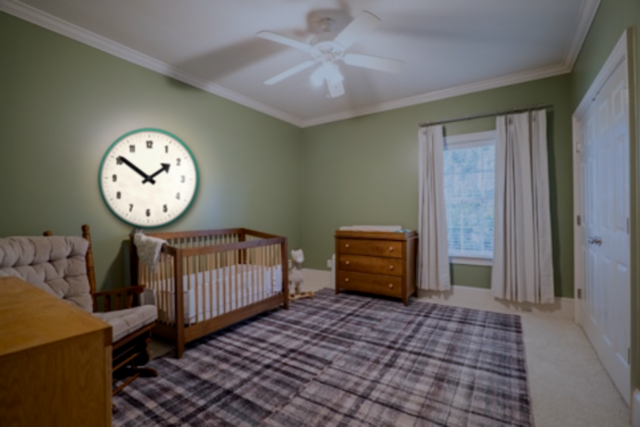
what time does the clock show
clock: 1:51
